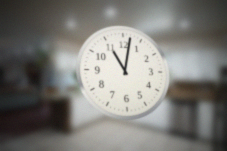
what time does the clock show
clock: 11:02
